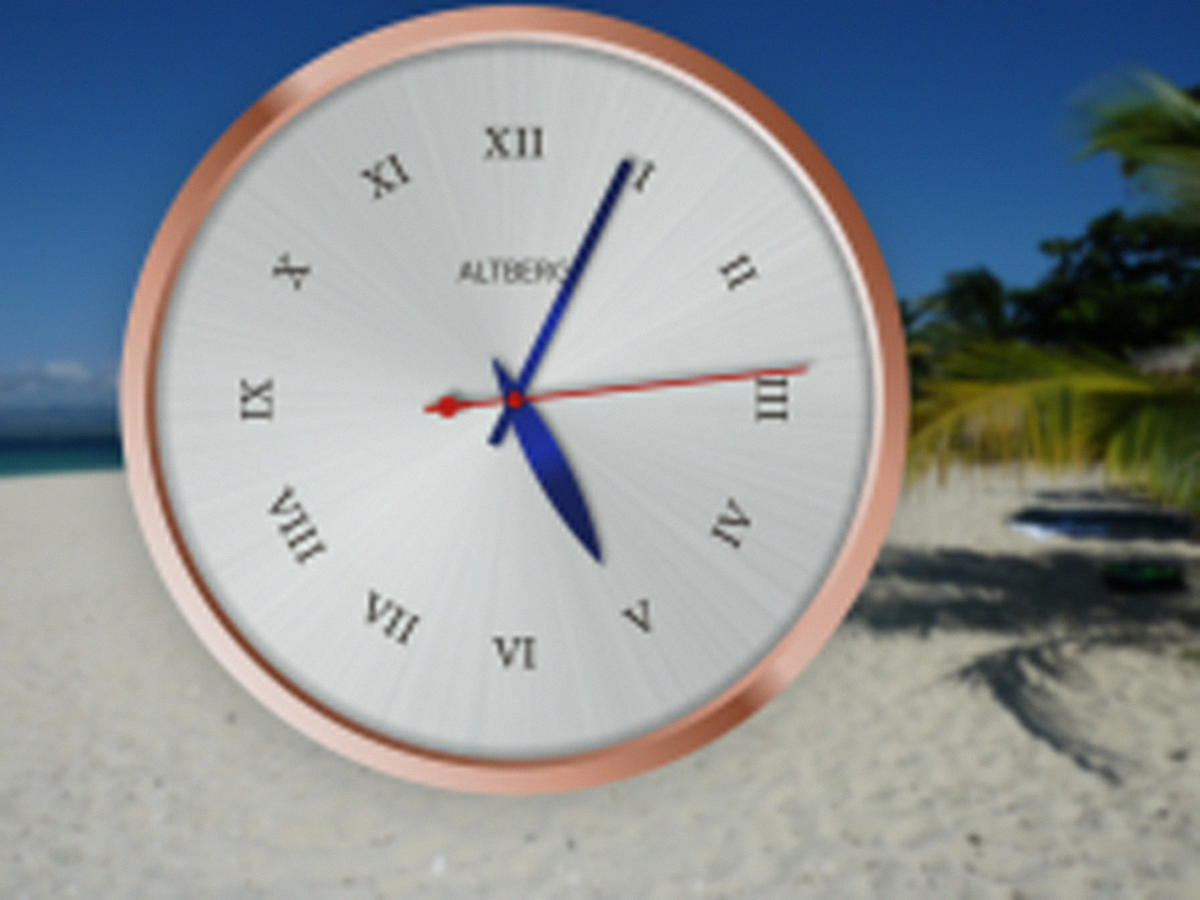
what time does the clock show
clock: 5:04:14
